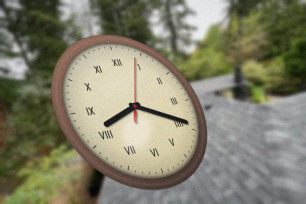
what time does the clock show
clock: 8:19:04
